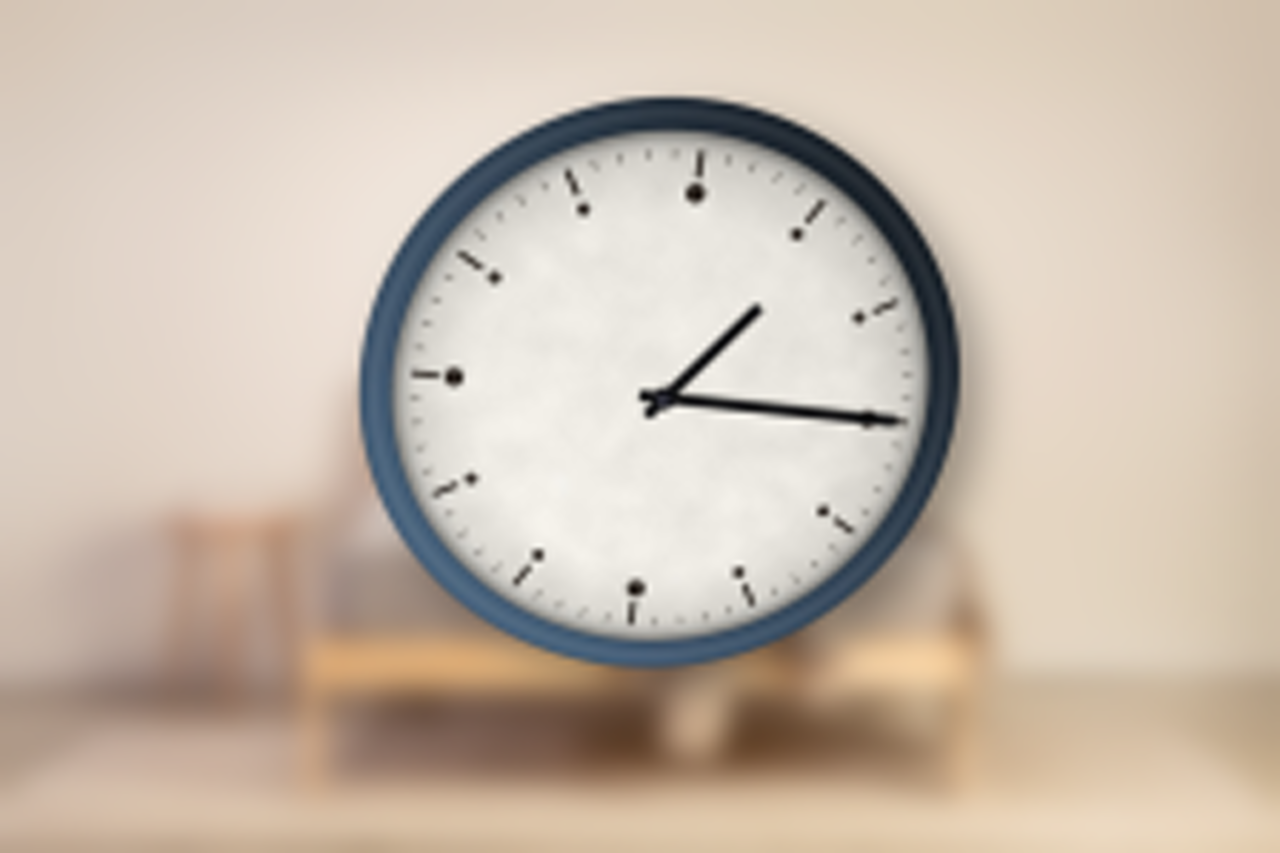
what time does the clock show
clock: 1:15
